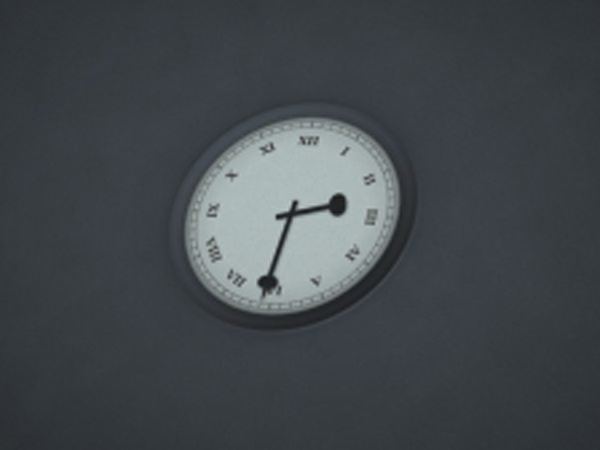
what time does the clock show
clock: 2:31
